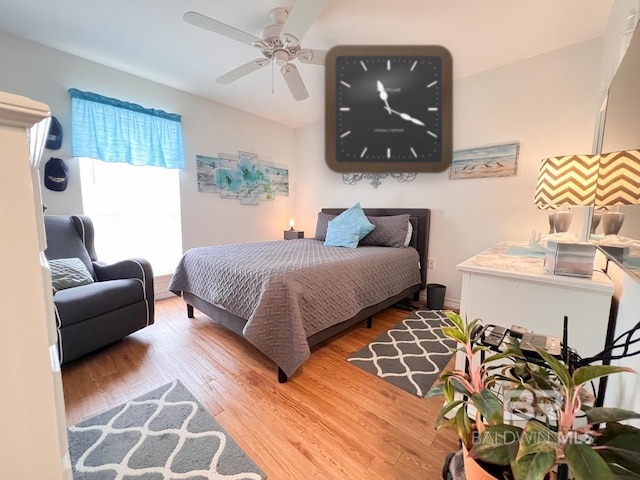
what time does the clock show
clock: 11:19
